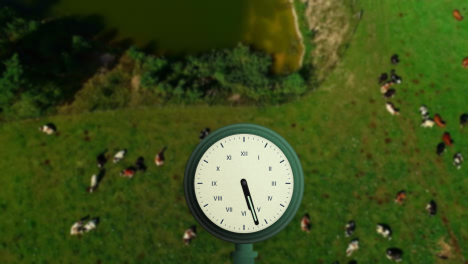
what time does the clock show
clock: 5:27
